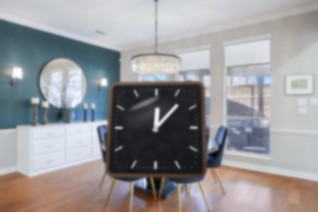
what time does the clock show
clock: 12:07
